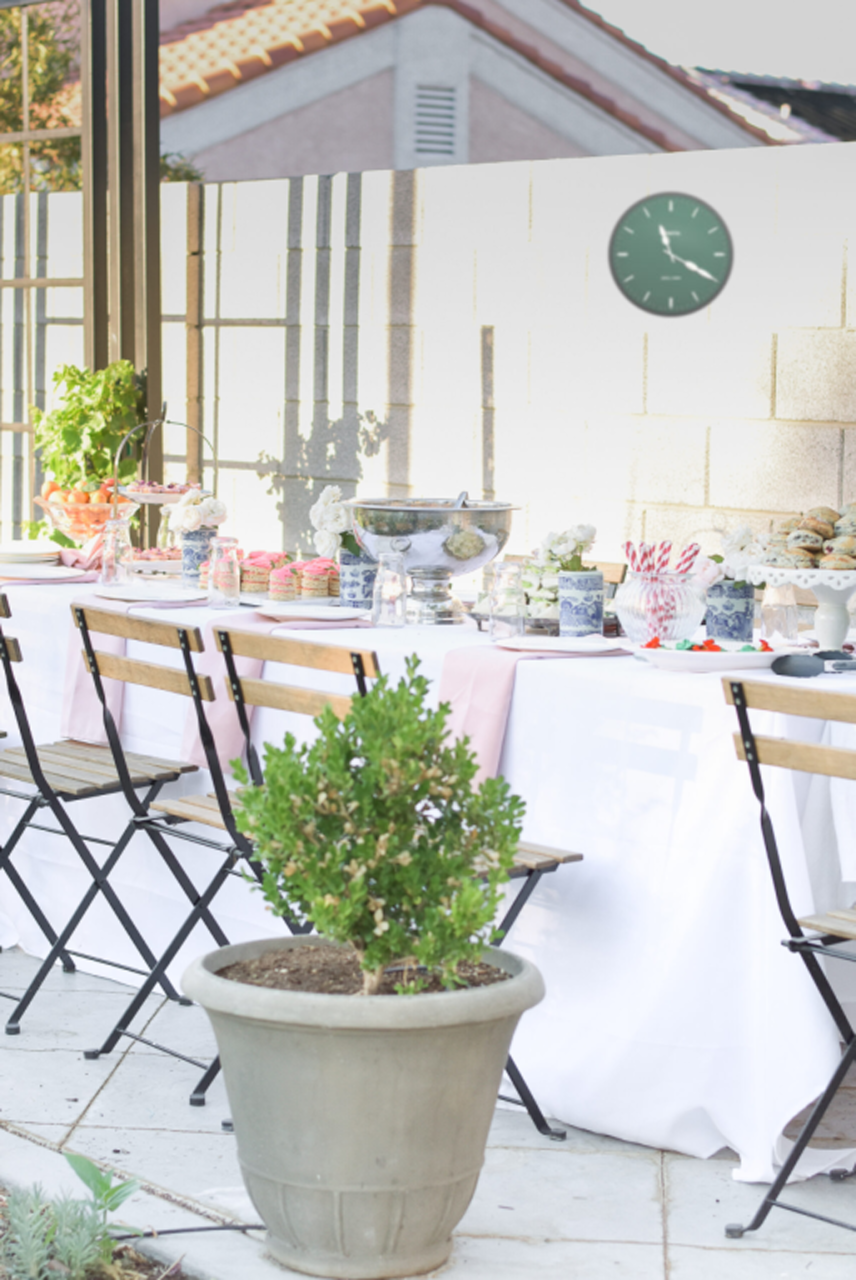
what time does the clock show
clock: 11:20
